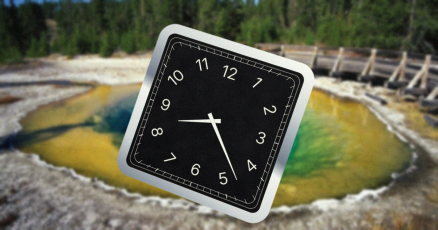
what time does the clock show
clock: 8:23
